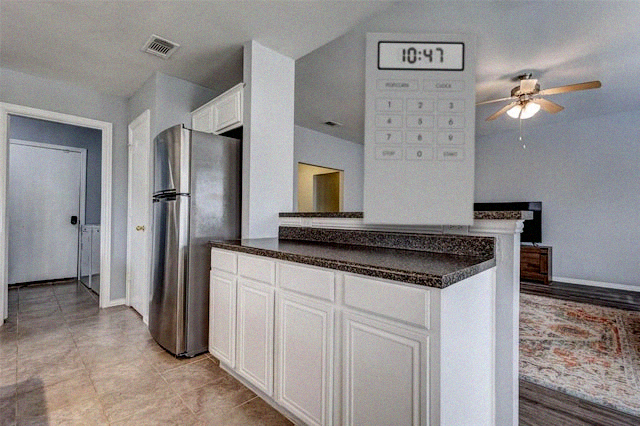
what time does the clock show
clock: 10:47
